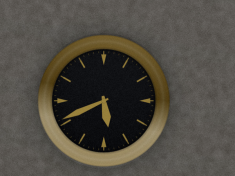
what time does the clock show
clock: 5:41
